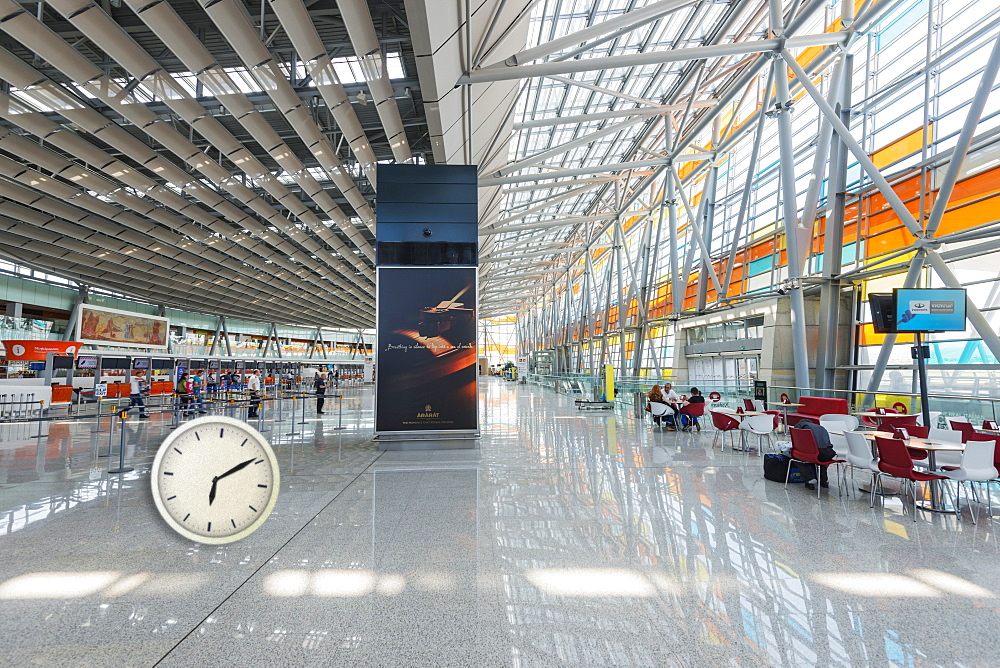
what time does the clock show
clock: 6:09
